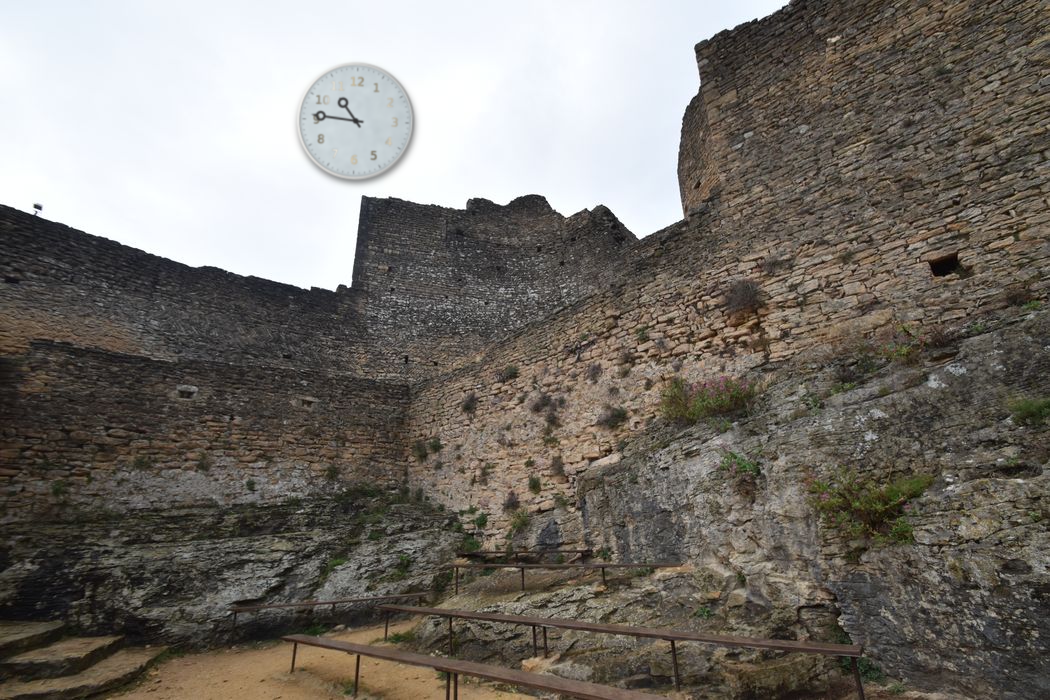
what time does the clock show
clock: 10:46
